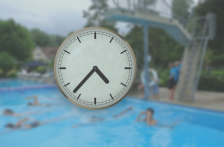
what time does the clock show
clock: 4:37
